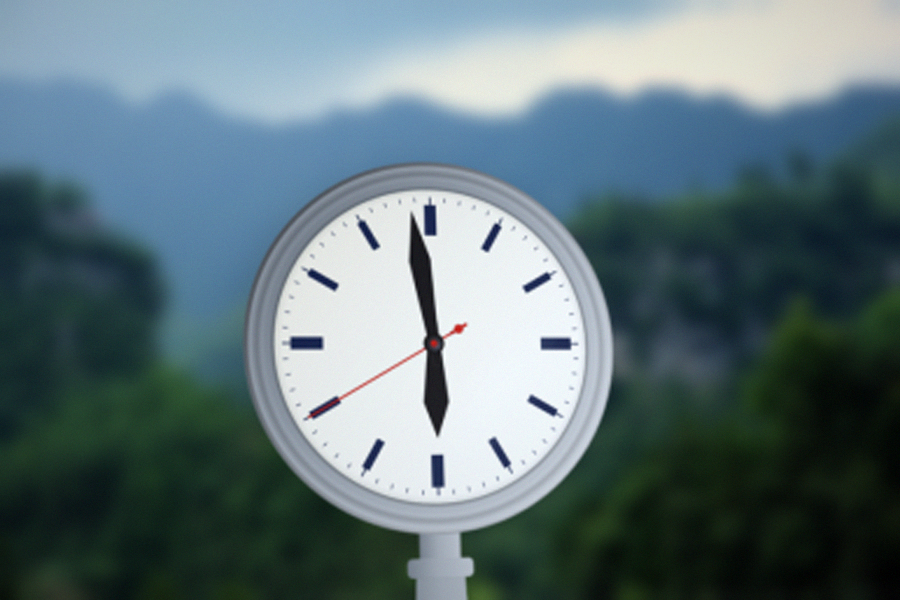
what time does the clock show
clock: 5:58:40
